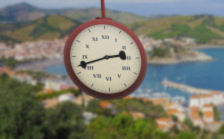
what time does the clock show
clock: 2:42
